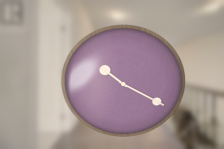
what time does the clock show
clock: 10:20
